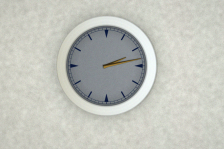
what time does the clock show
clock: 2:13
